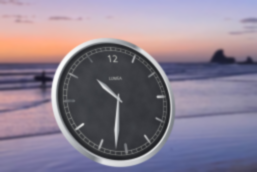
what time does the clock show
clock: 10:32
